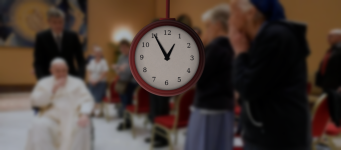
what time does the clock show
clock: 12:55
